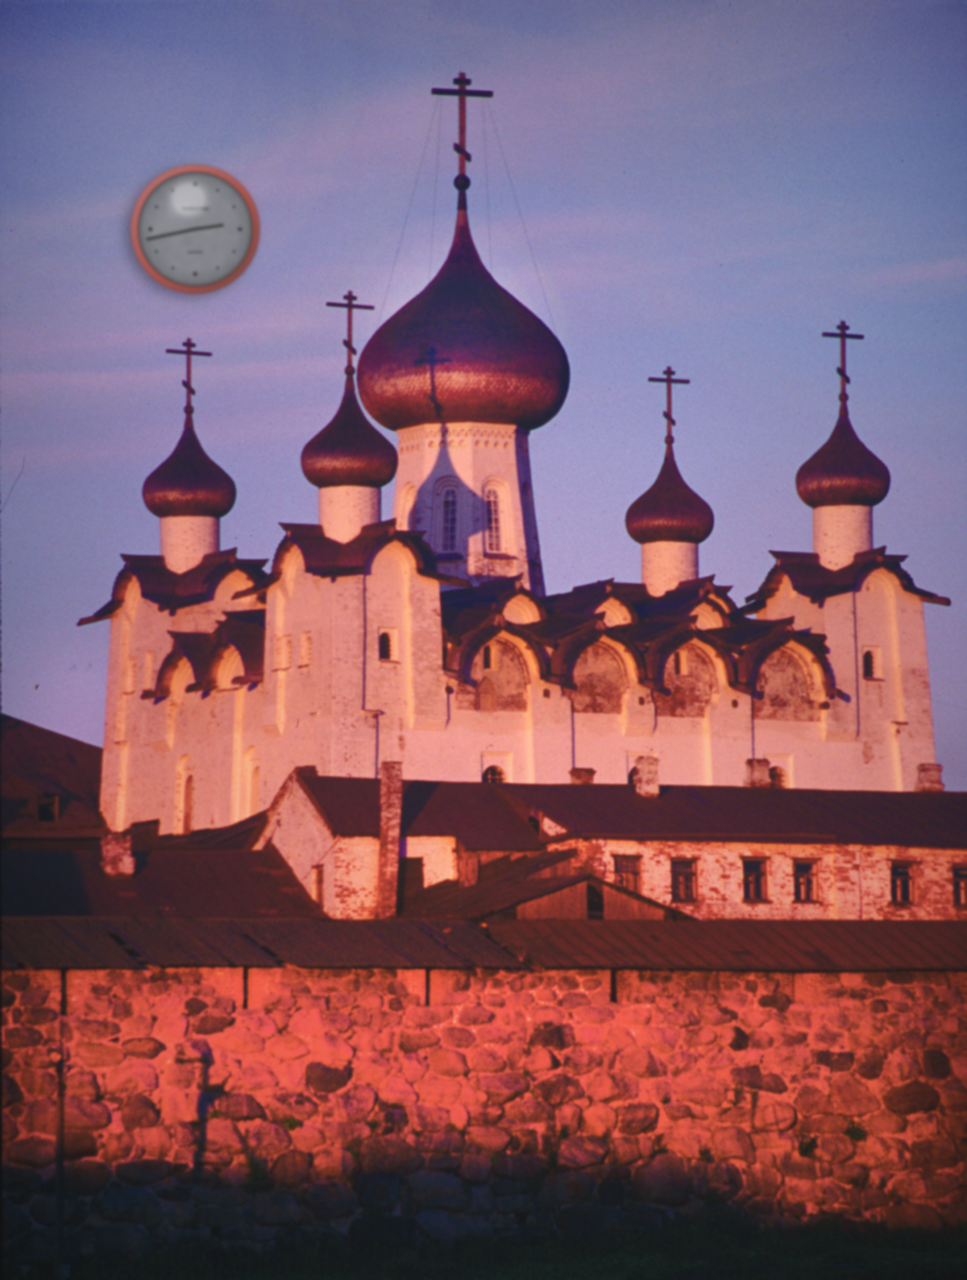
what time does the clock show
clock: 2:43
